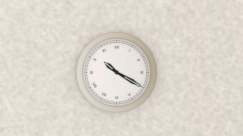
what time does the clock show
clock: 10:20
